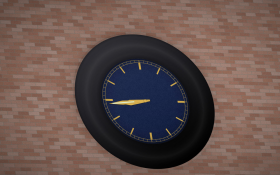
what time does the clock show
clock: 8:44
